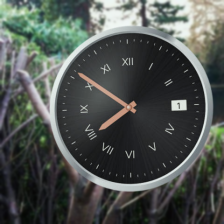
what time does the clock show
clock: 7:51
